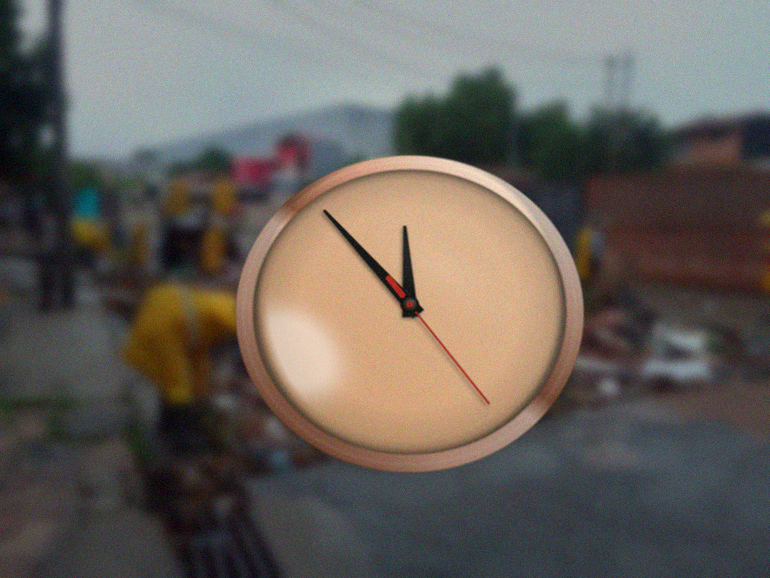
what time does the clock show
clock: 11:53:24
